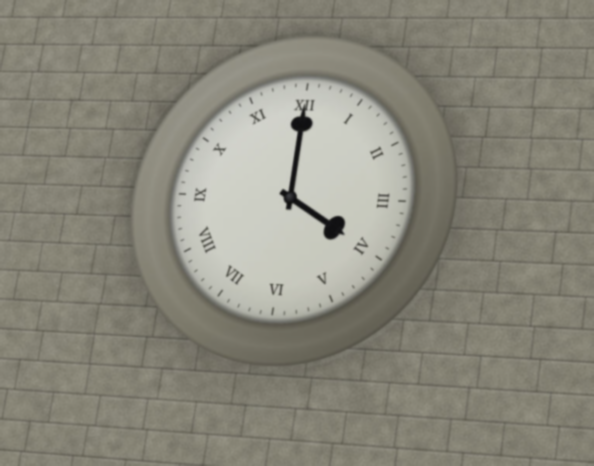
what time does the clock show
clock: 4:00
